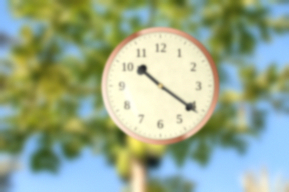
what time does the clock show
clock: 10:21
